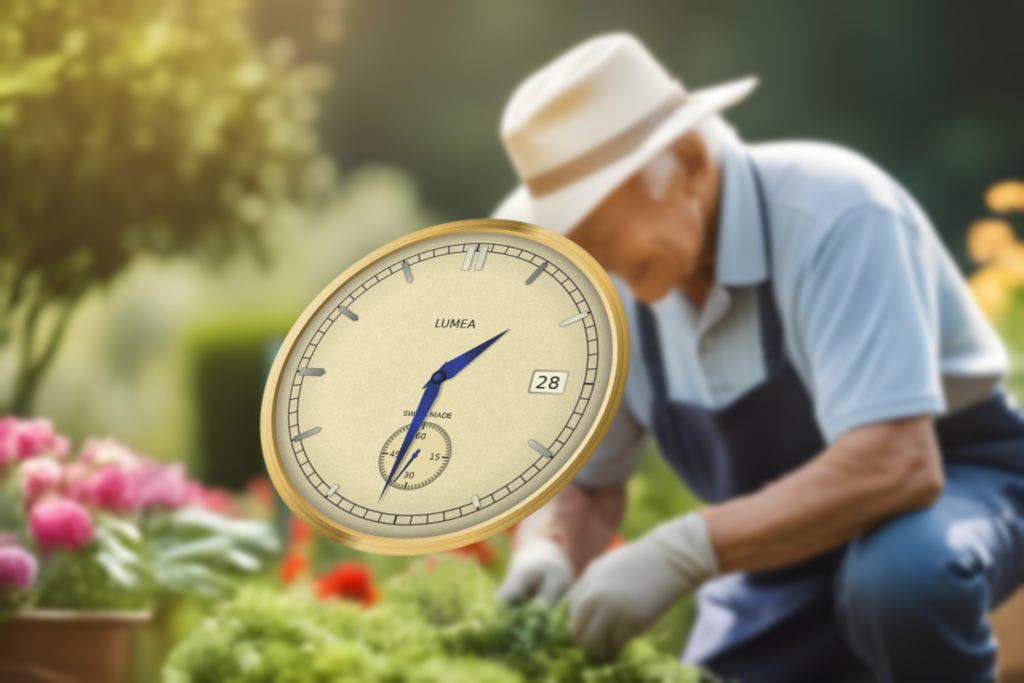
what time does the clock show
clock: 1:31:34
